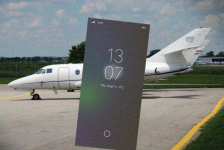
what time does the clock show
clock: 13:07
